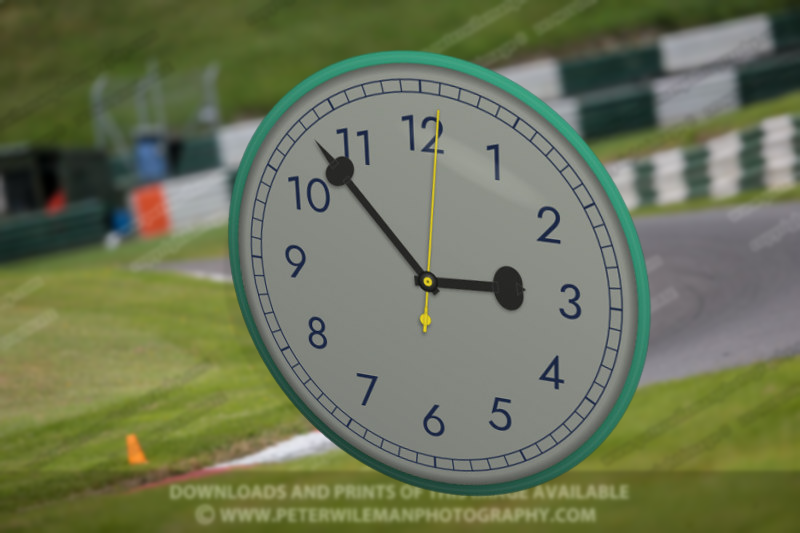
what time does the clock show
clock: 2:53:01
